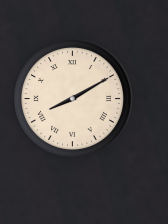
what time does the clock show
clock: 8:10
